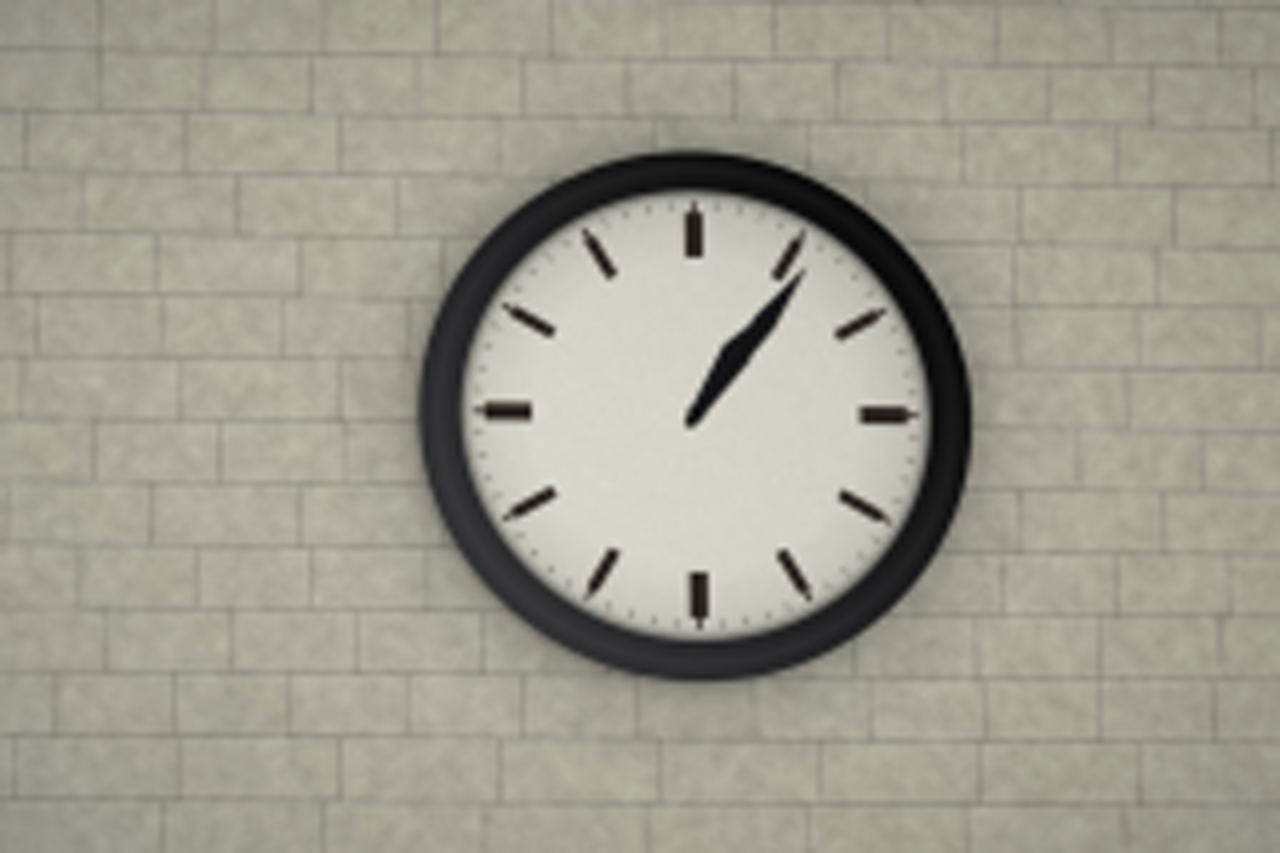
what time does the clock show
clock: 1:06
